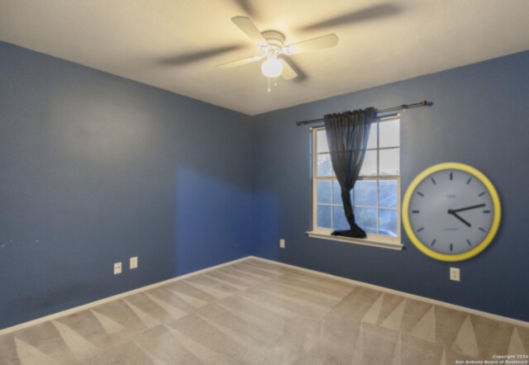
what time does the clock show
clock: 4:13
